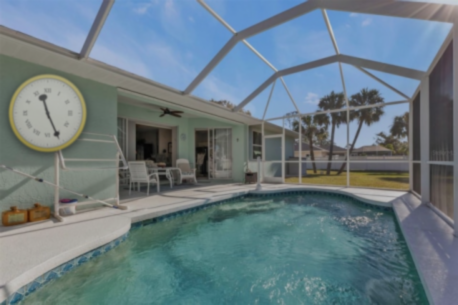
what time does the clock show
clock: 11:26
